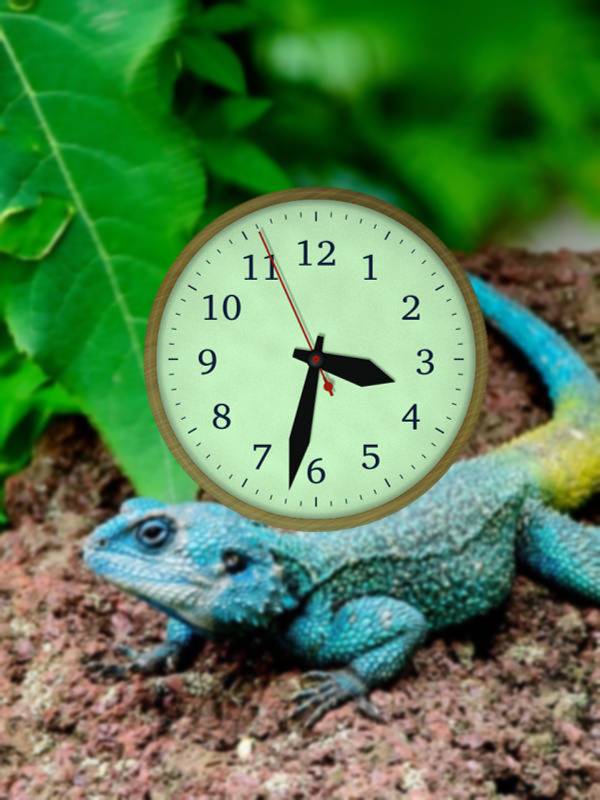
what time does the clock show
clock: 3:31:56
